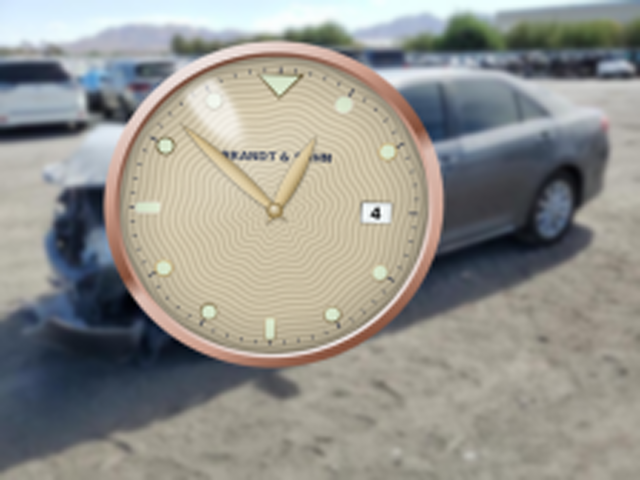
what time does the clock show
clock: 12:52
